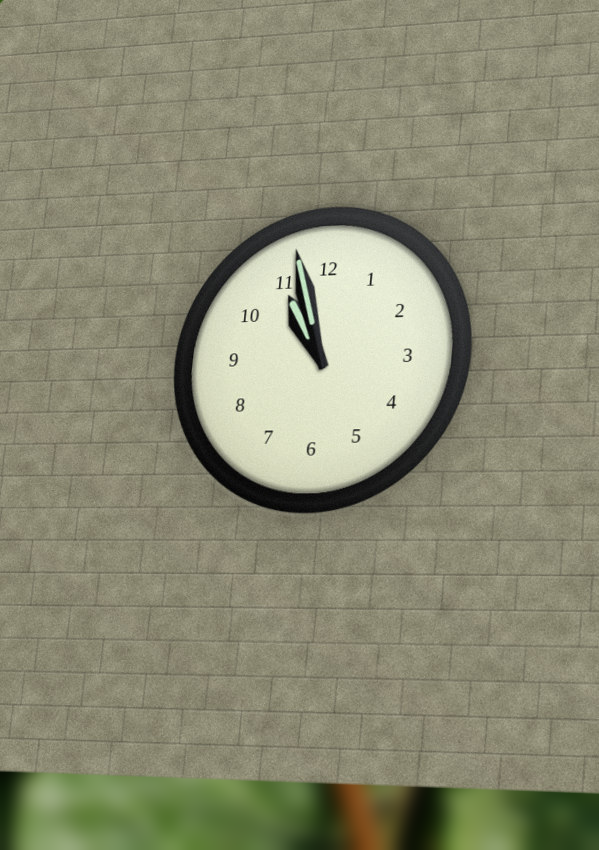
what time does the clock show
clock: 10:57
